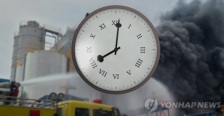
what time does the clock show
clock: 8:01
